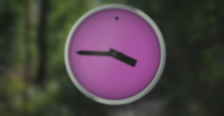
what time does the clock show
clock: 3:45
